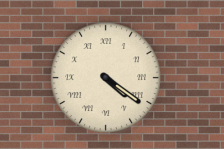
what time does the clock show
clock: 4:21
